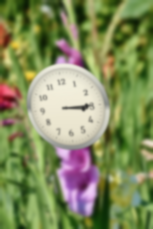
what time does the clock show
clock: 3:15
